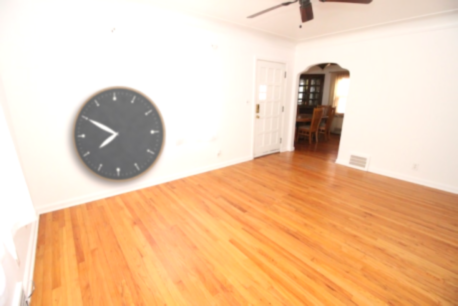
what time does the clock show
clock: 7:50
